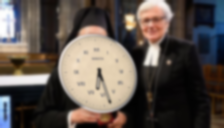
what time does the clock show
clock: 6:28
